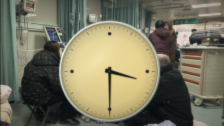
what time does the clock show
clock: 3:30
